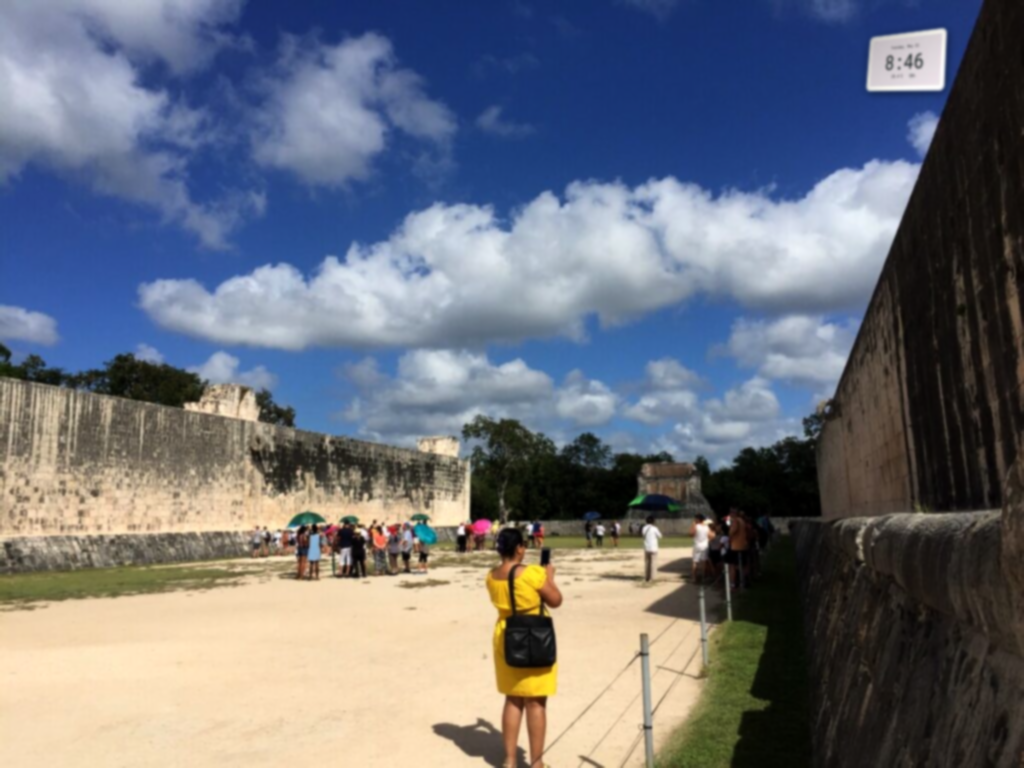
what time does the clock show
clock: 8:46
